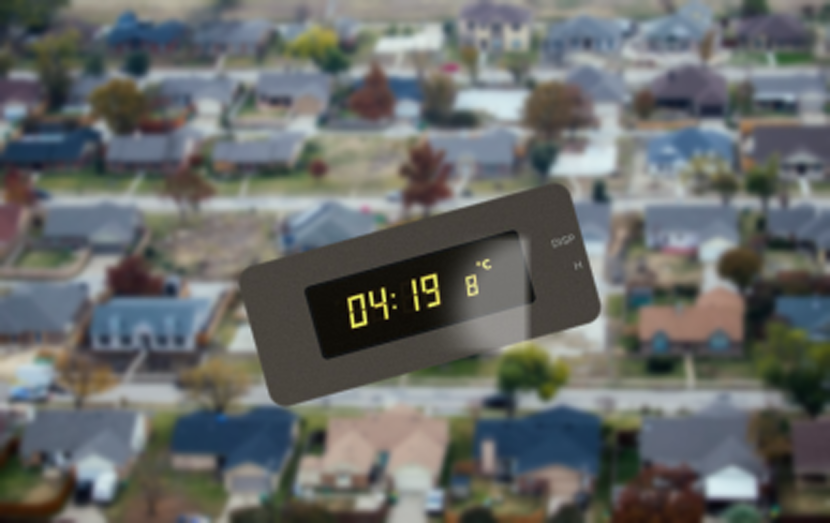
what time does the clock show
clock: 4:19
